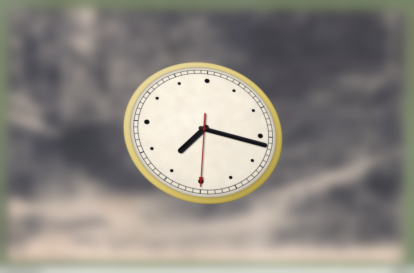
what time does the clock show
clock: 7:16:30
